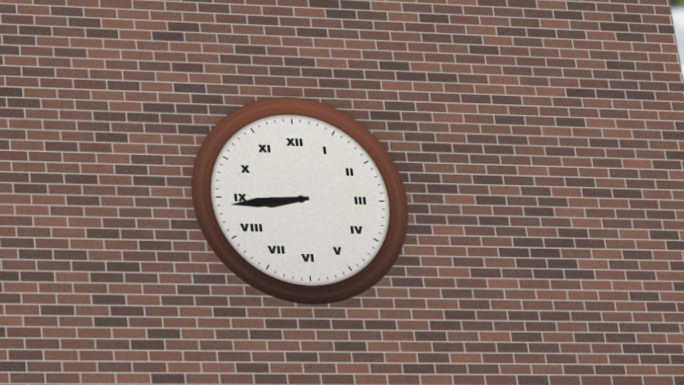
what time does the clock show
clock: 8:44
